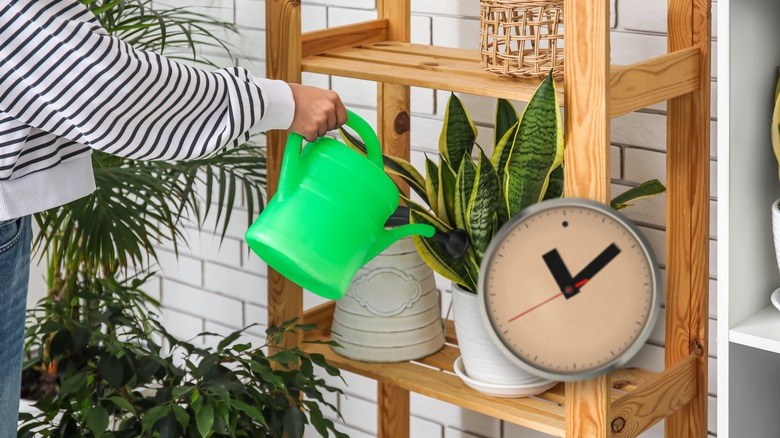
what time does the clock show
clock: 11:08:41
